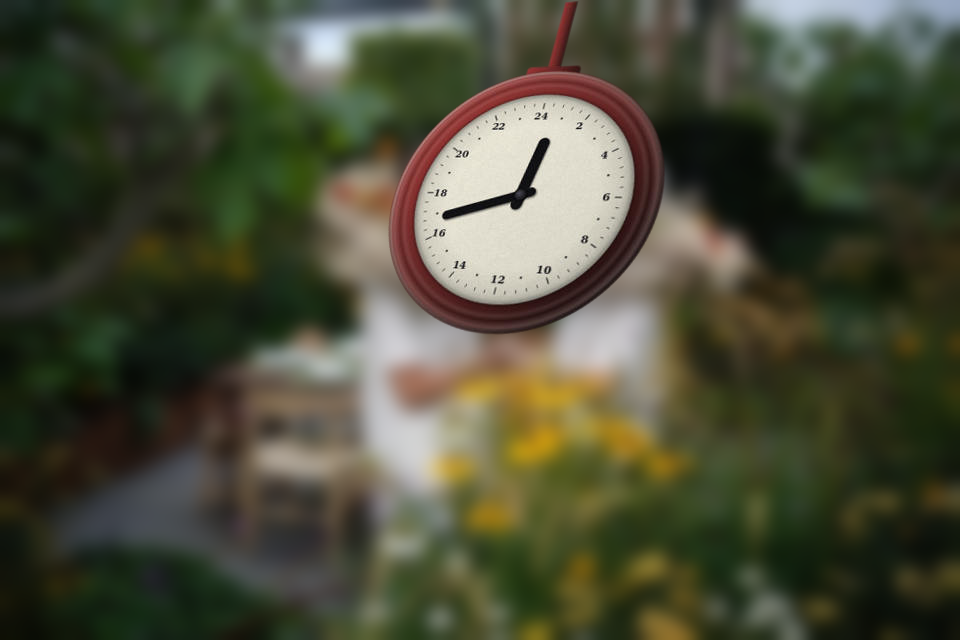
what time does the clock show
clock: 0:42
